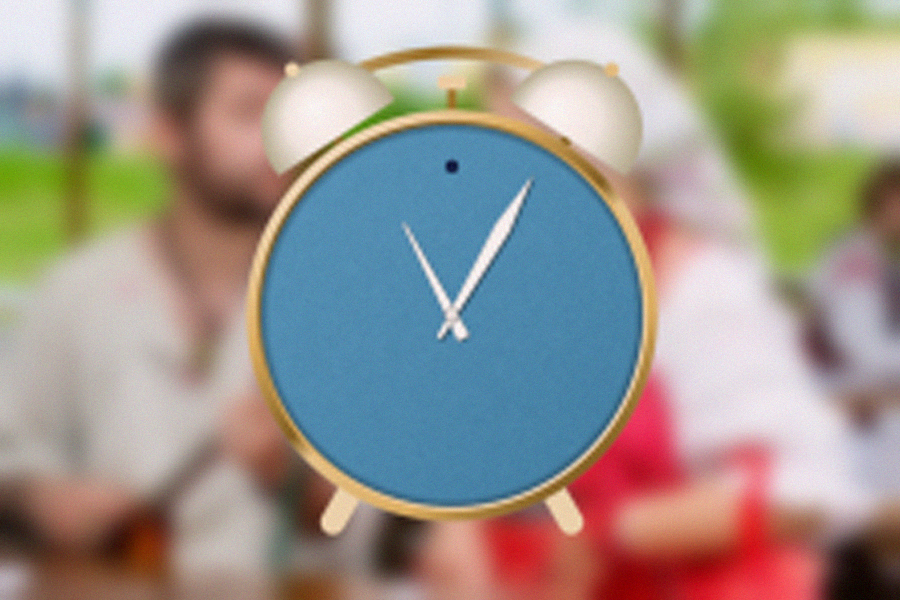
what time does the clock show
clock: 11:05
